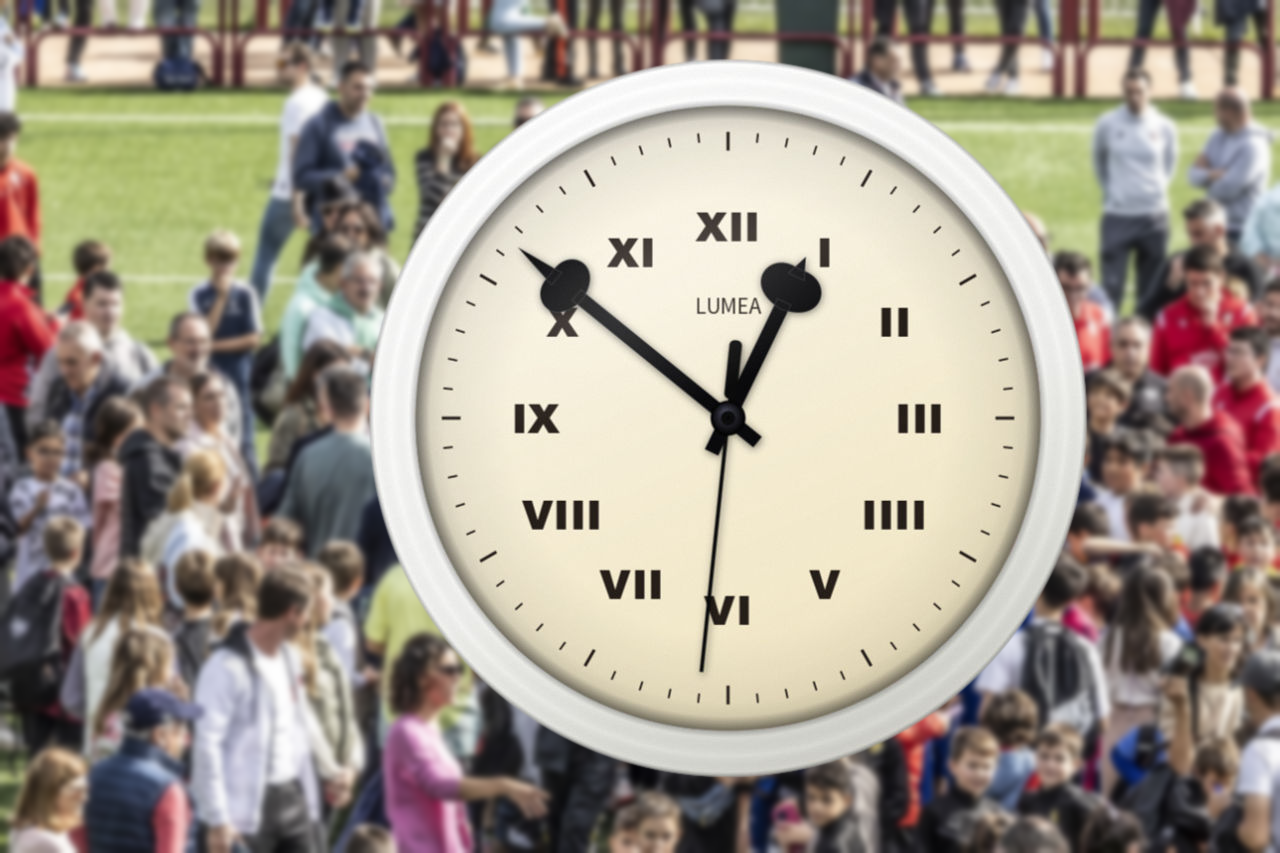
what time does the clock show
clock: 12:51:31
